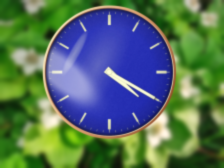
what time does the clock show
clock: 4:20
